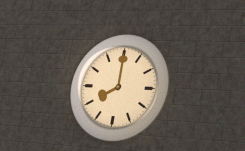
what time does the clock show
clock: 8:00
